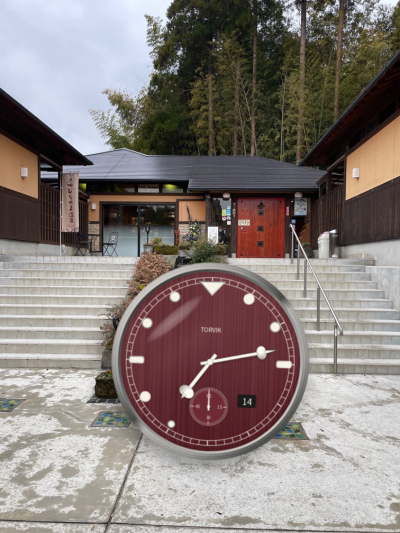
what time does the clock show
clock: 7:13
